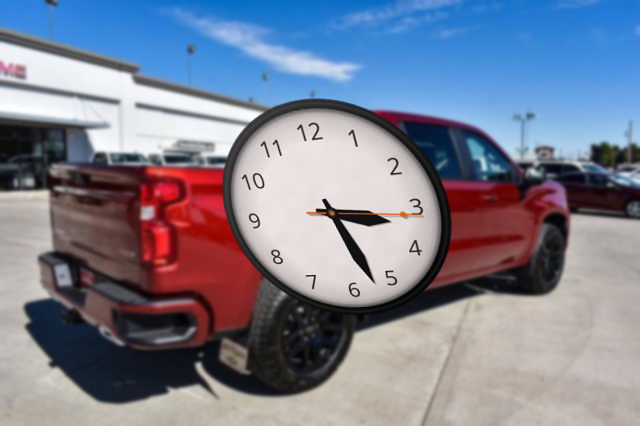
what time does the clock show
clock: 3:27:16
